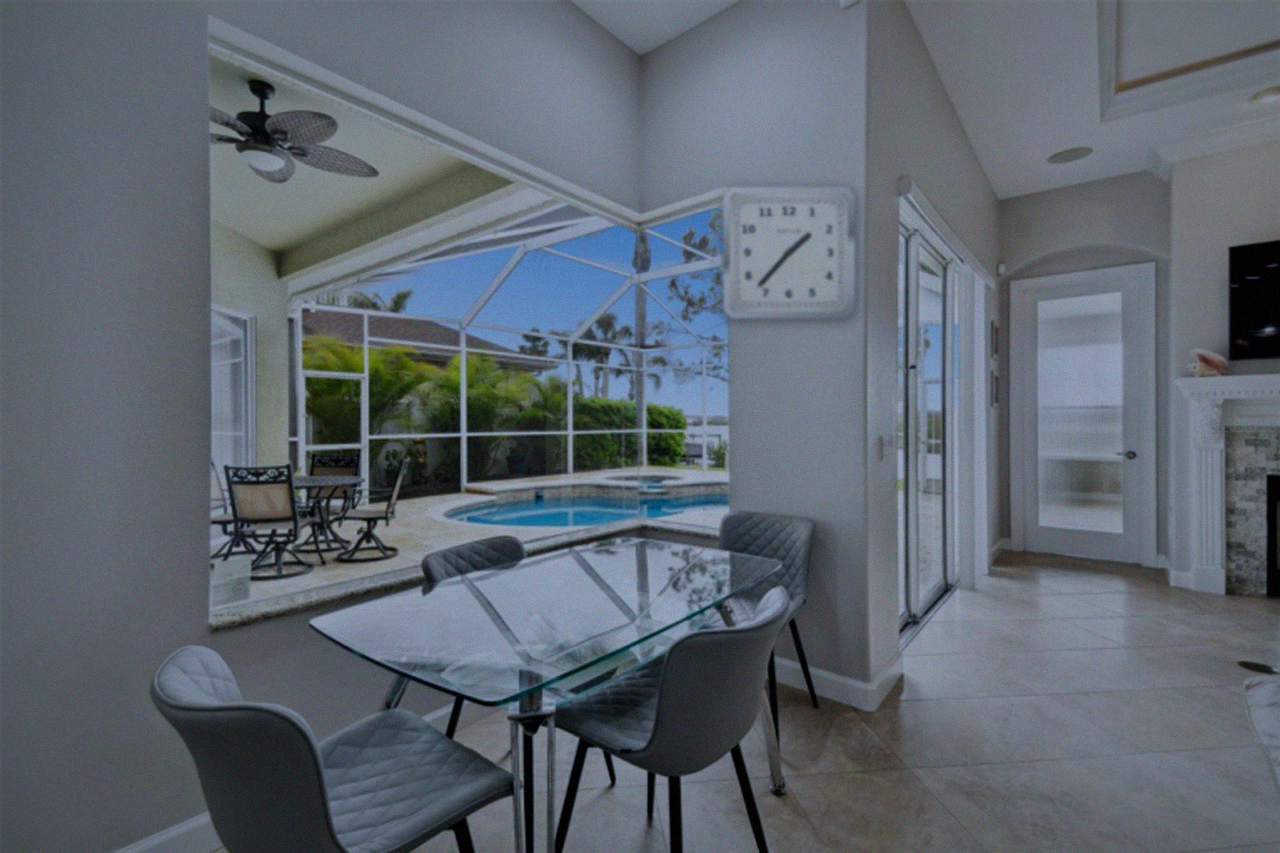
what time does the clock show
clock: 1:37
